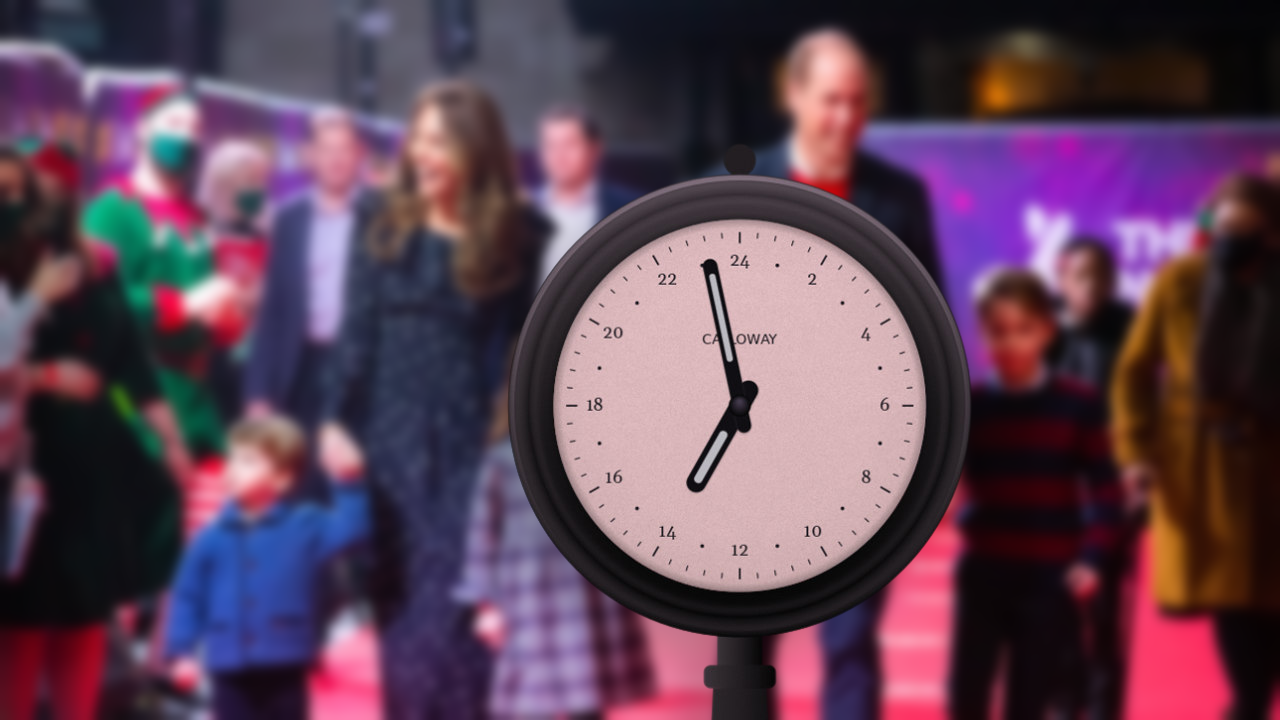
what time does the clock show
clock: 13:58
